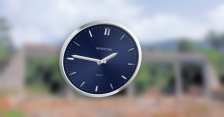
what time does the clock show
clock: 1:46
